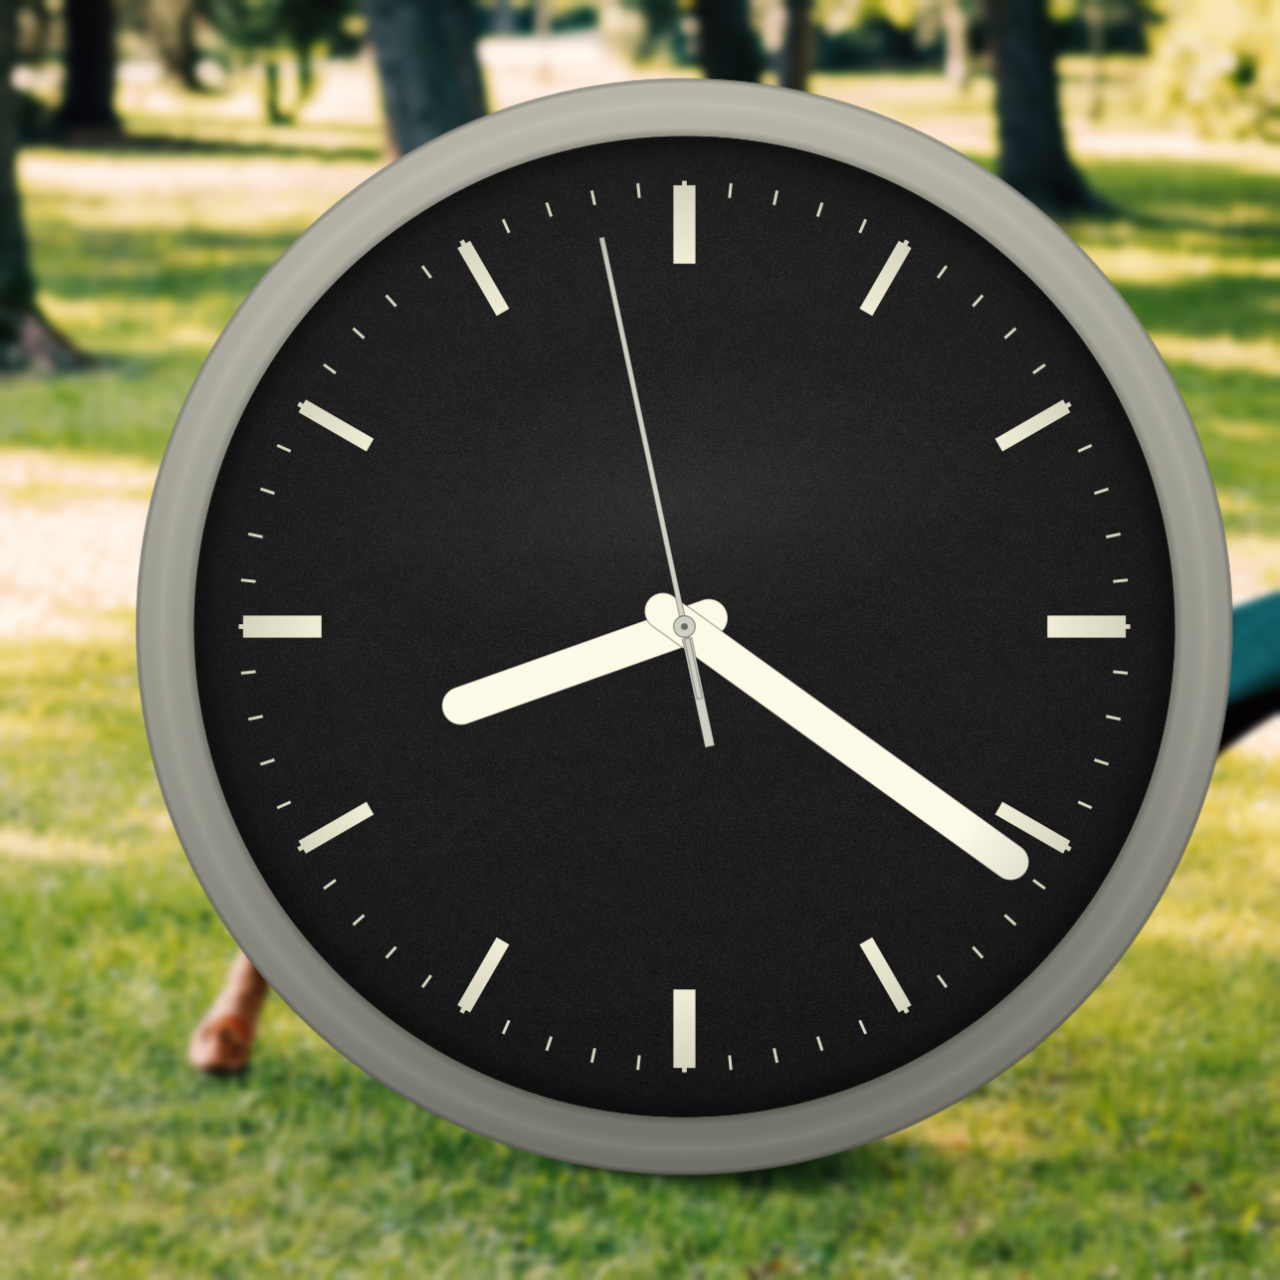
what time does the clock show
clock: 8:20:58
